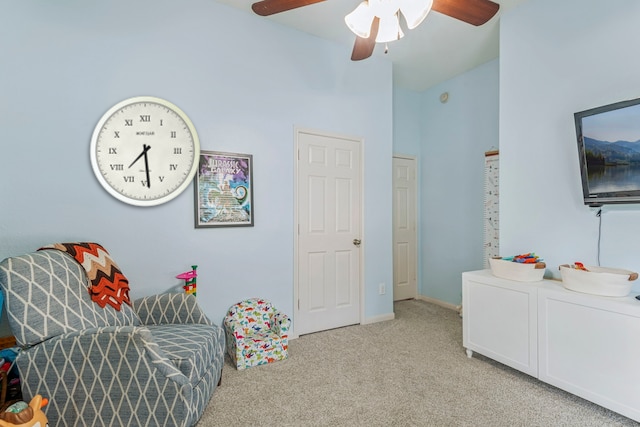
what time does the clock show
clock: 7:29
